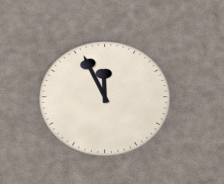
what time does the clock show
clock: 11:56
